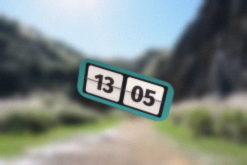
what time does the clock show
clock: 13:05
